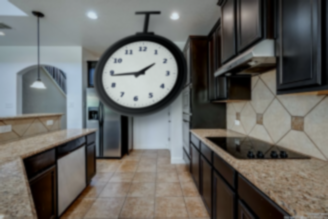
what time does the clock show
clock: 1:44
